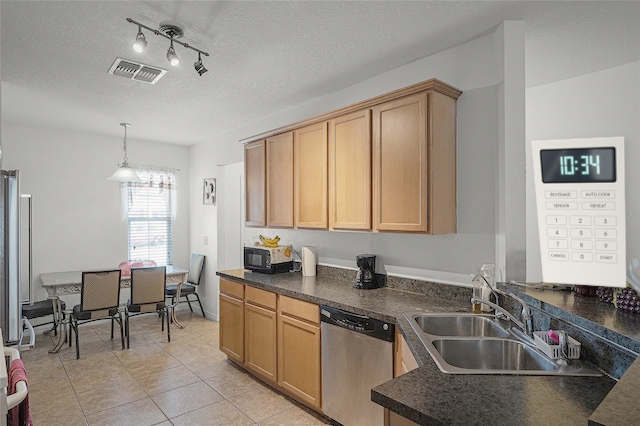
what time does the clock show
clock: 10:34
